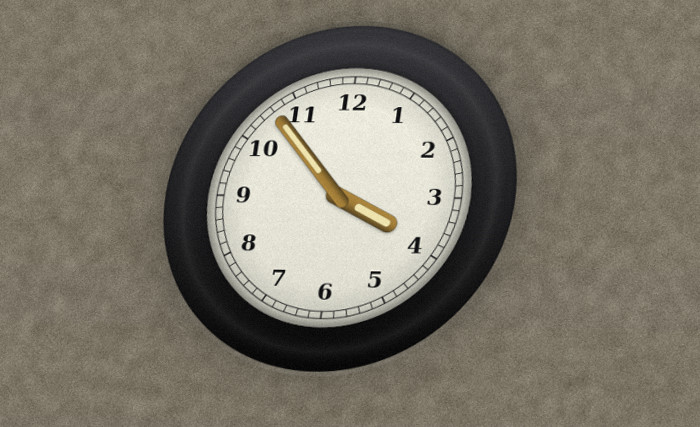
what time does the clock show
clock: 3:53
